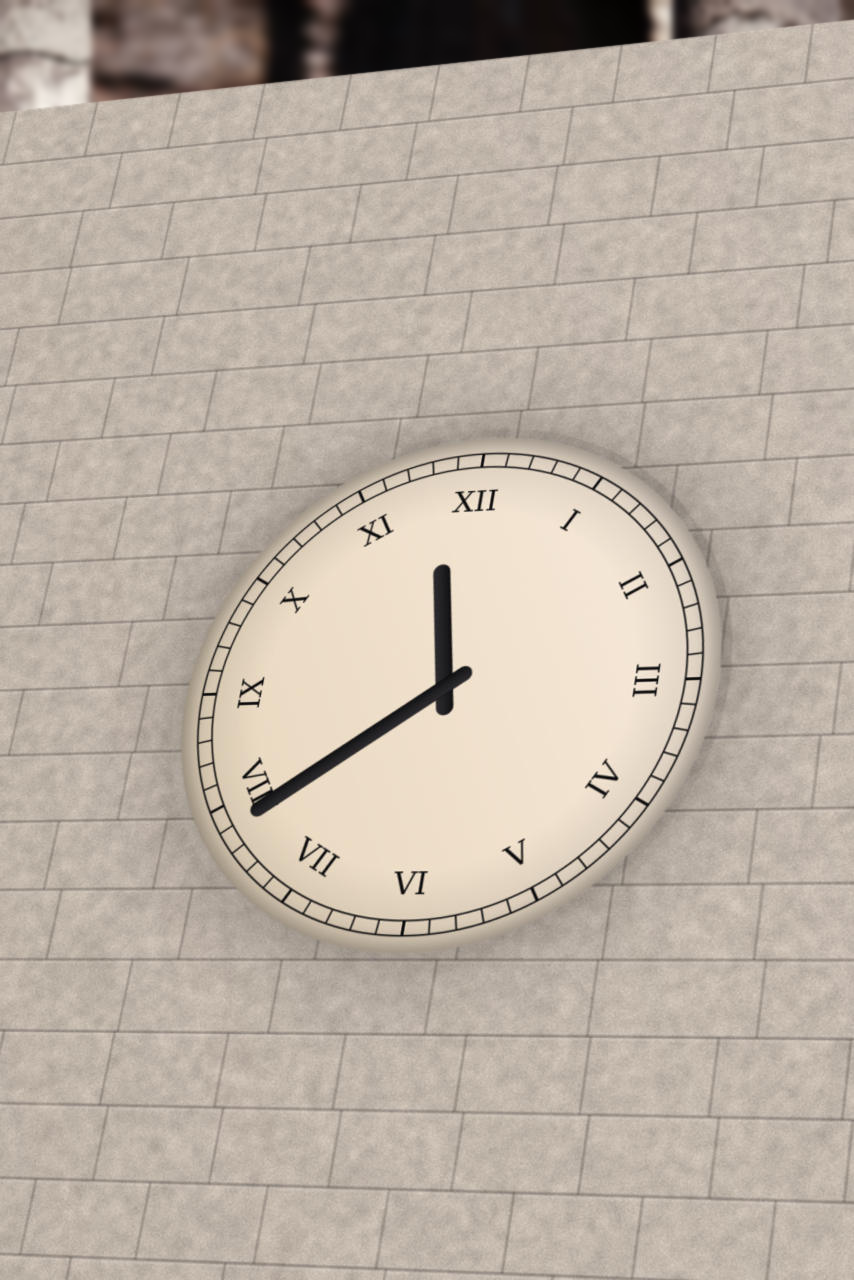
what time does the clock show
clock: 11:39
